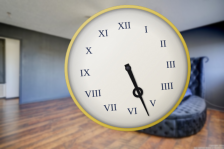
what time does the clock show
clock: 5:27
